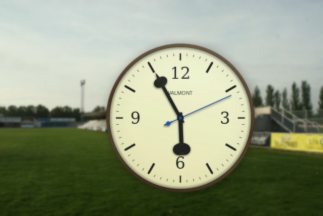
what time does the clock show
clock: 5:55:11
